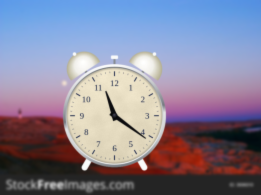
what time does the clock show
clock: 11:21
